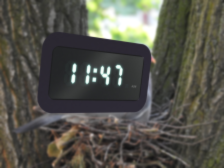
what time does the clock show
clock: 11:47
